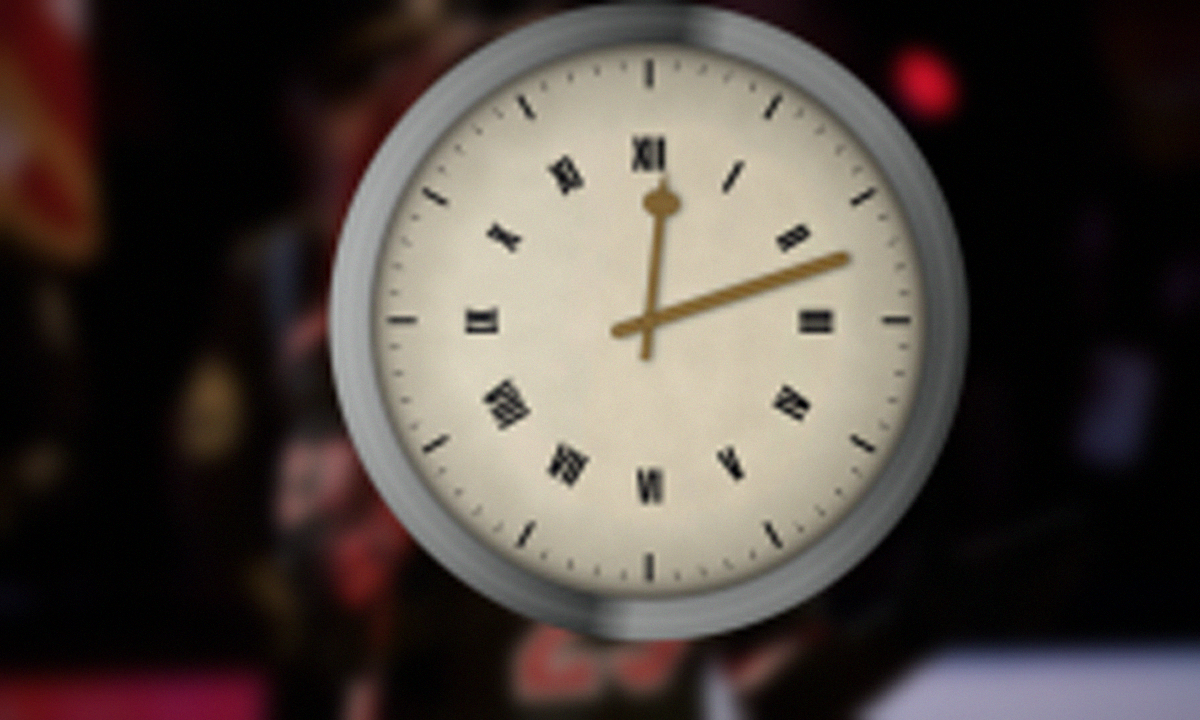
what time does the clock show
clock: 12:12
